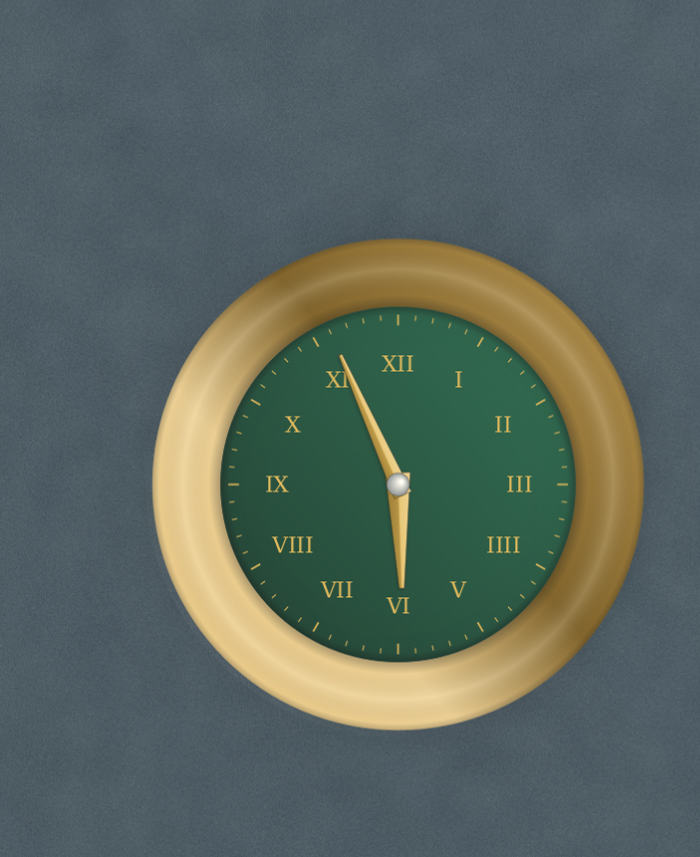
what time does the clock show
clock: 5:56
